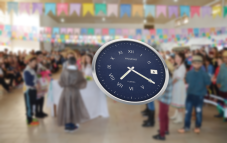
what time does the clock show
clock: 7:20
